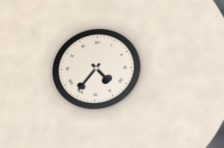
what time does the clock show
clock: 4:36
